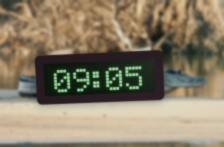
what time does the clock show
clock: 9:05
